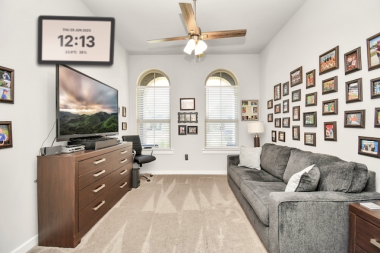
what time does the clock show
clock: 12:13
